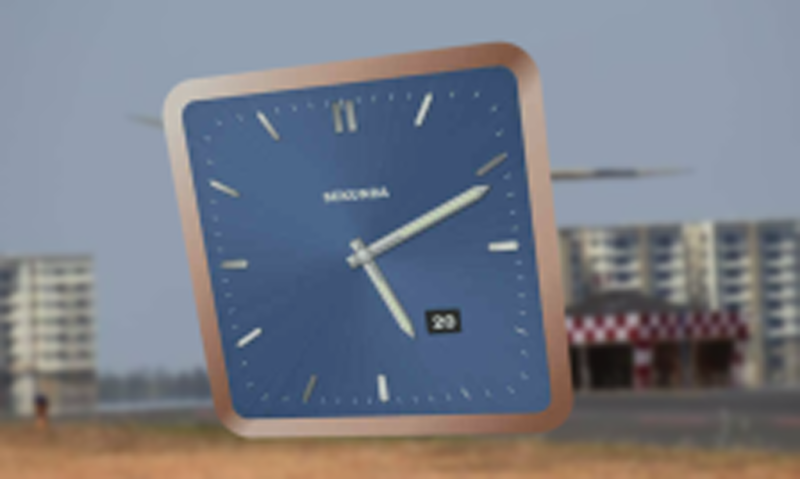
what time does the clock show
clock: 5:11
